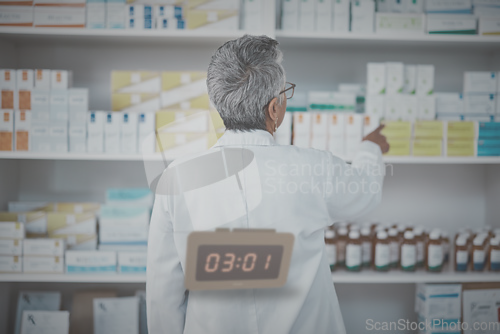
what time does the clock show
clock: 3:01
